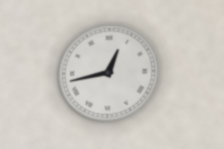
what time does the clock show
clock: 12:43
